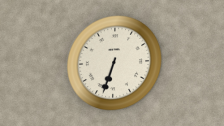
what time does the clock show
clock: 6:33
